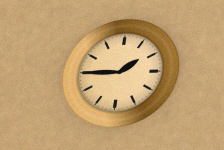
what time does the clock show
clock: 1:45
